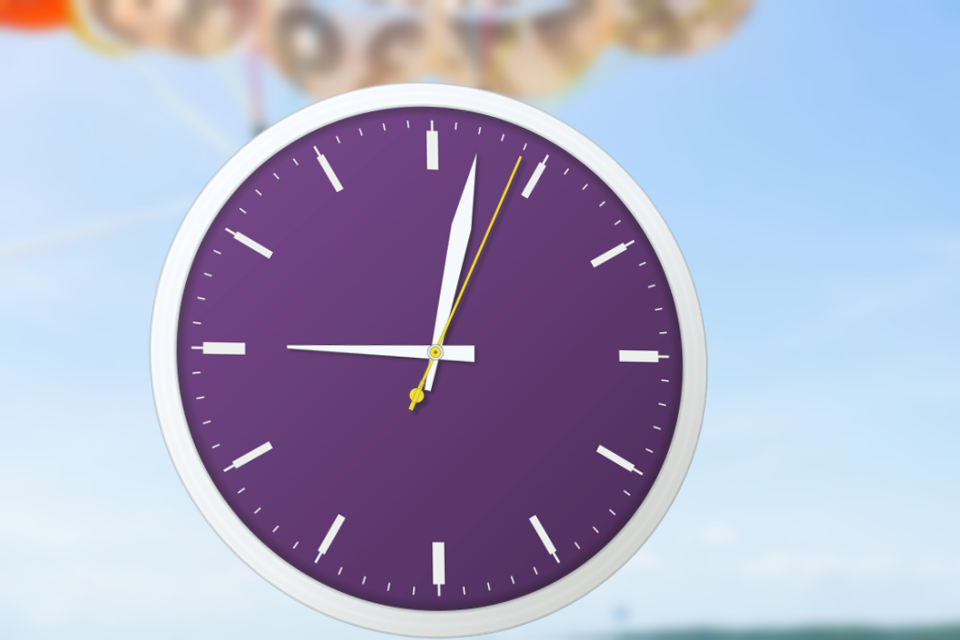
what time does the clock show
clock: 9:02:04
